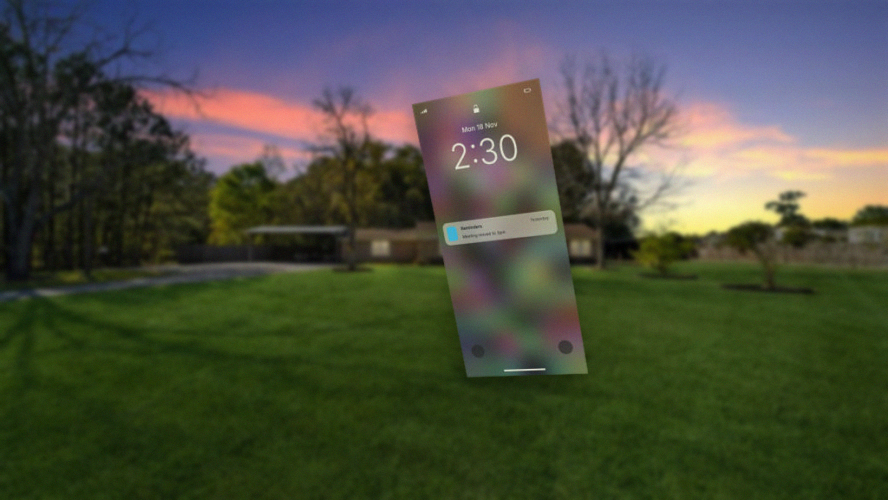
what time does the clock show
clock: 2:30
